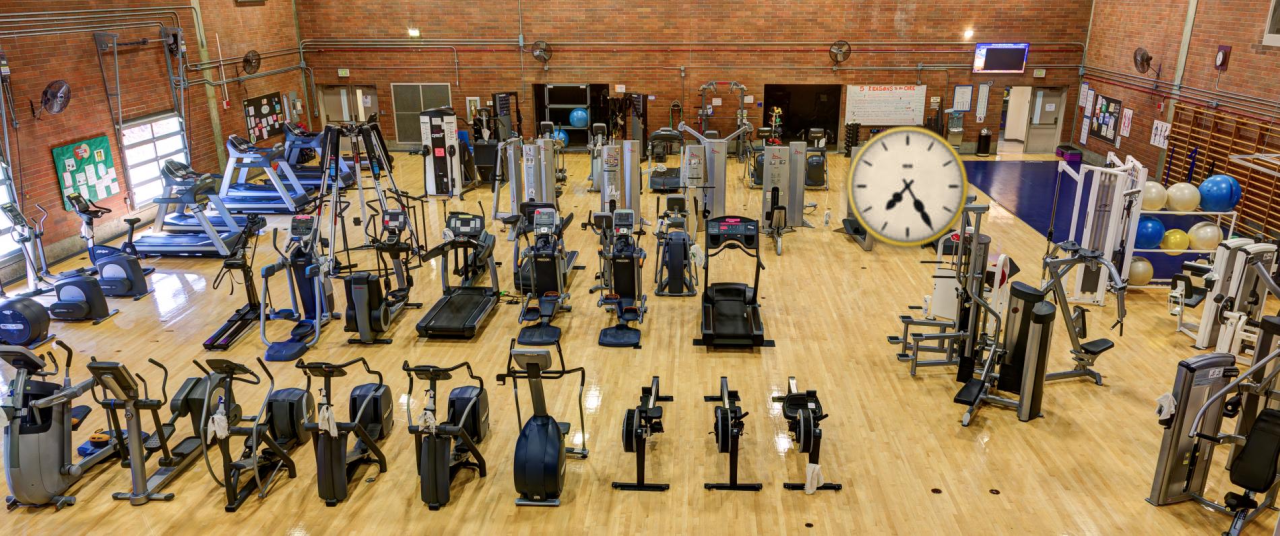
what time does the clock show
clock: 7:25
